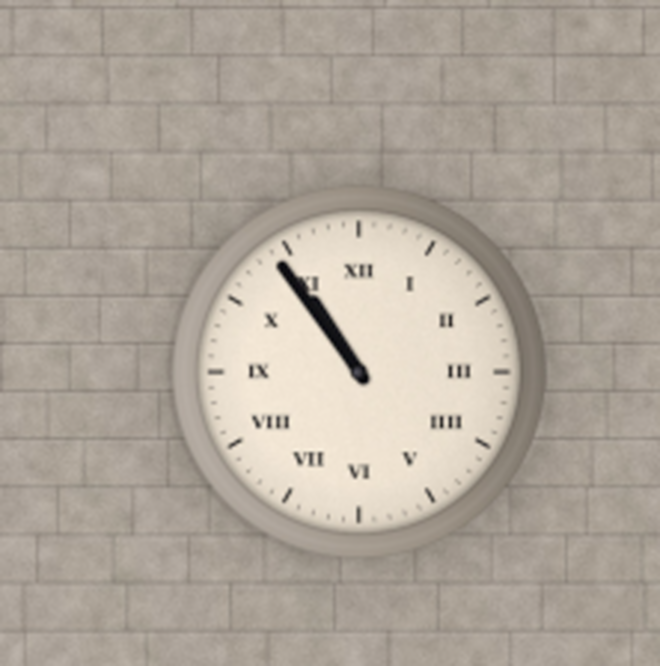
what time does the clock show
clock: 10:54
